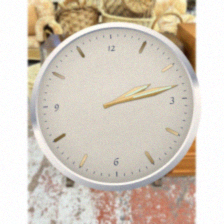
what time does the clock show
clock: 2:13
